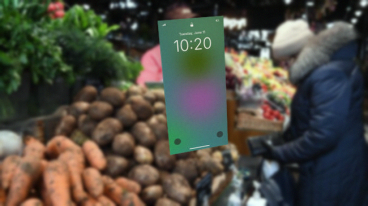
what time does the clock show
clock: 10:20
